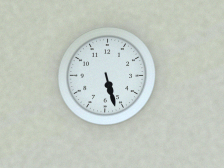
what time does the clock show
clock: 5:27
